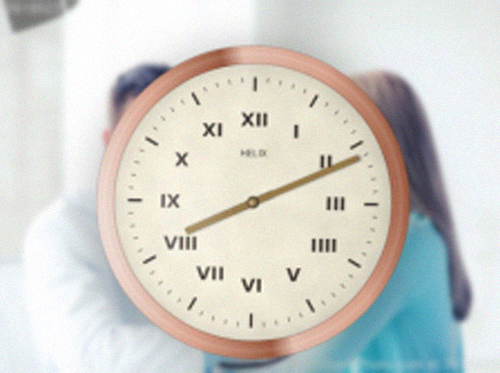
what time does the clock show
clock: 8:11
